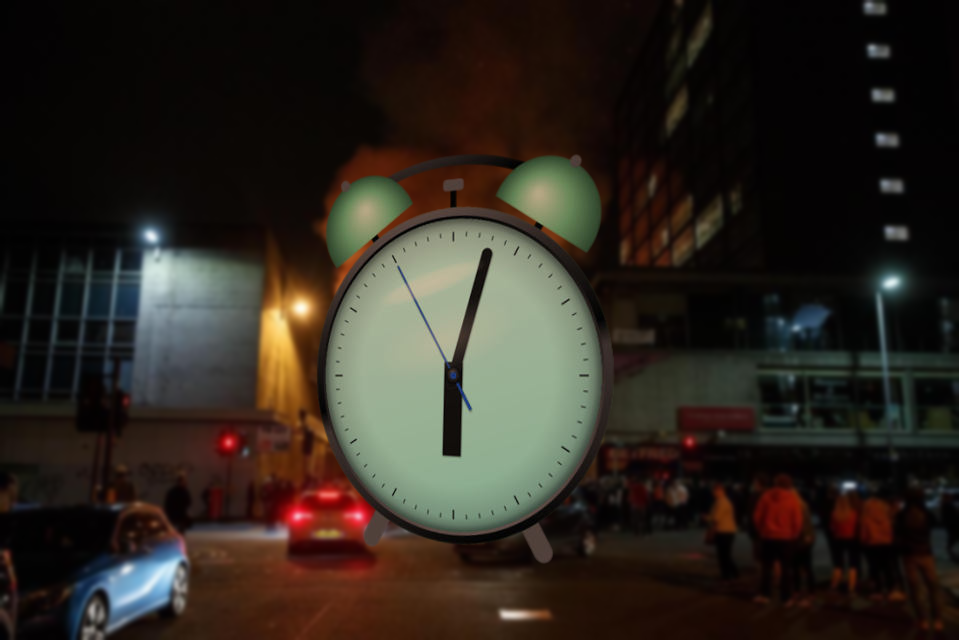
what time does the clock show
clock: 6:02:55
